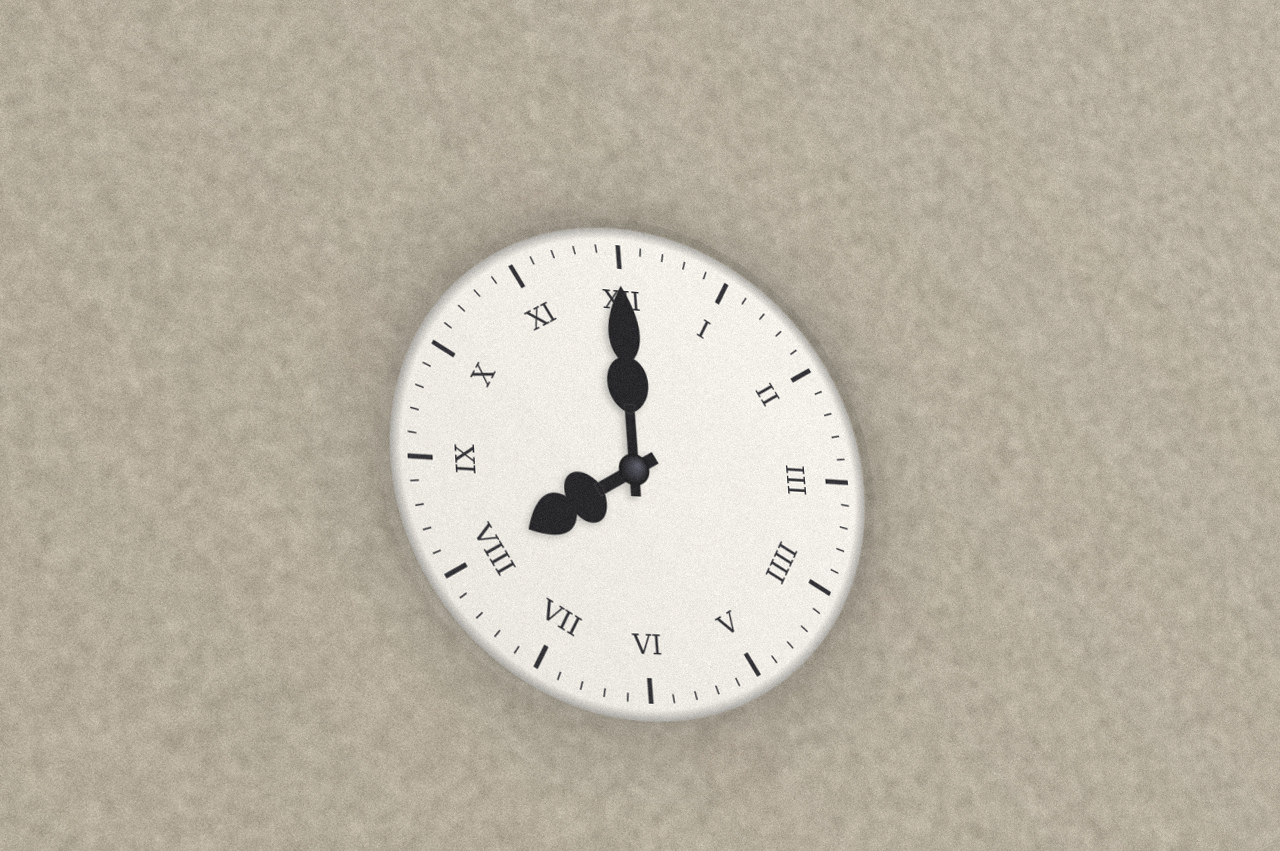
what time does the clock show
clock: 8:00
